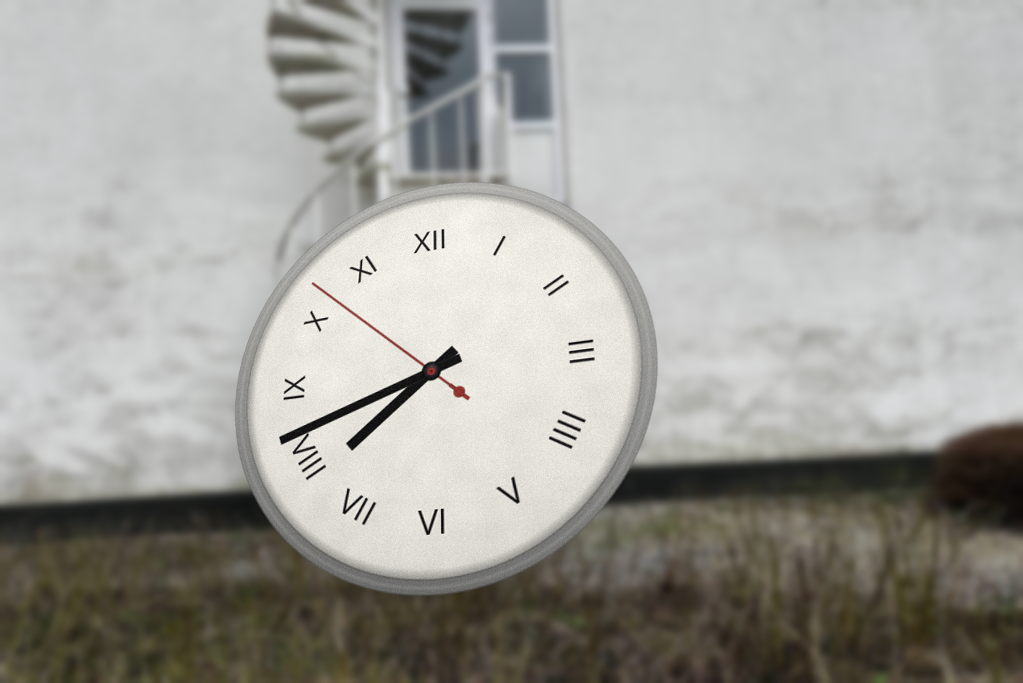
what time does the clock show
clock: 7:41:52
